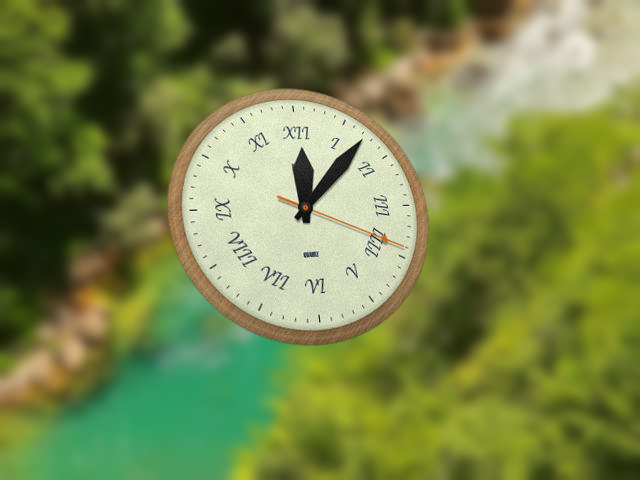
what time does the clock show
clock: 12:07:19
